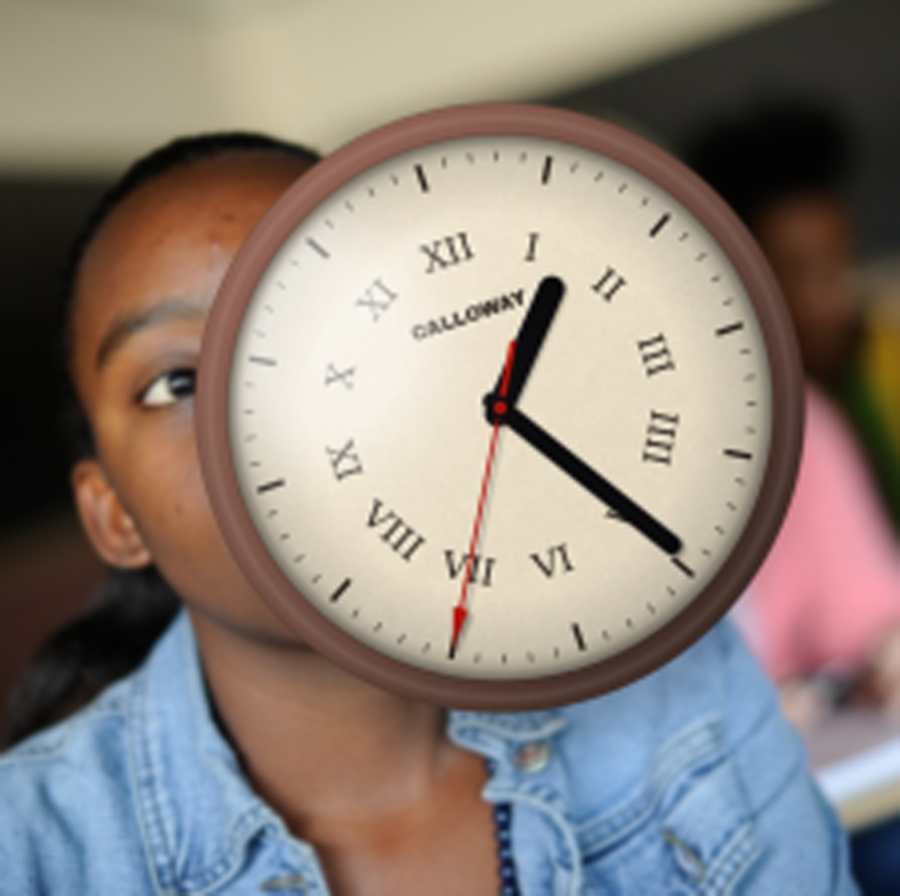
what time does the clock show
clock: 1:24:35
